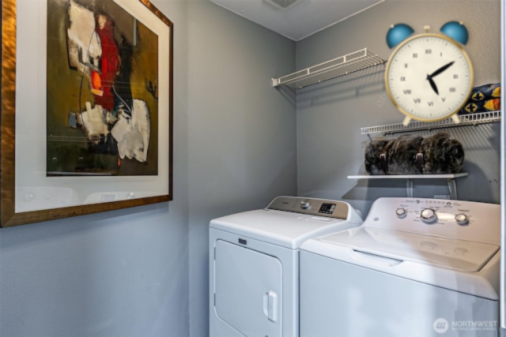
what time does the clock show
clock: 5:10
